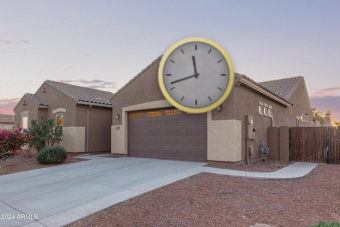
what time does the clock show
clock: 11:42
